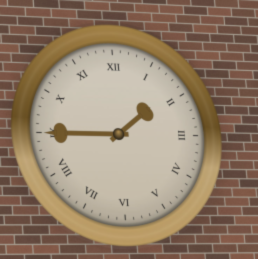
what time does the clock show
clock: 1:45
